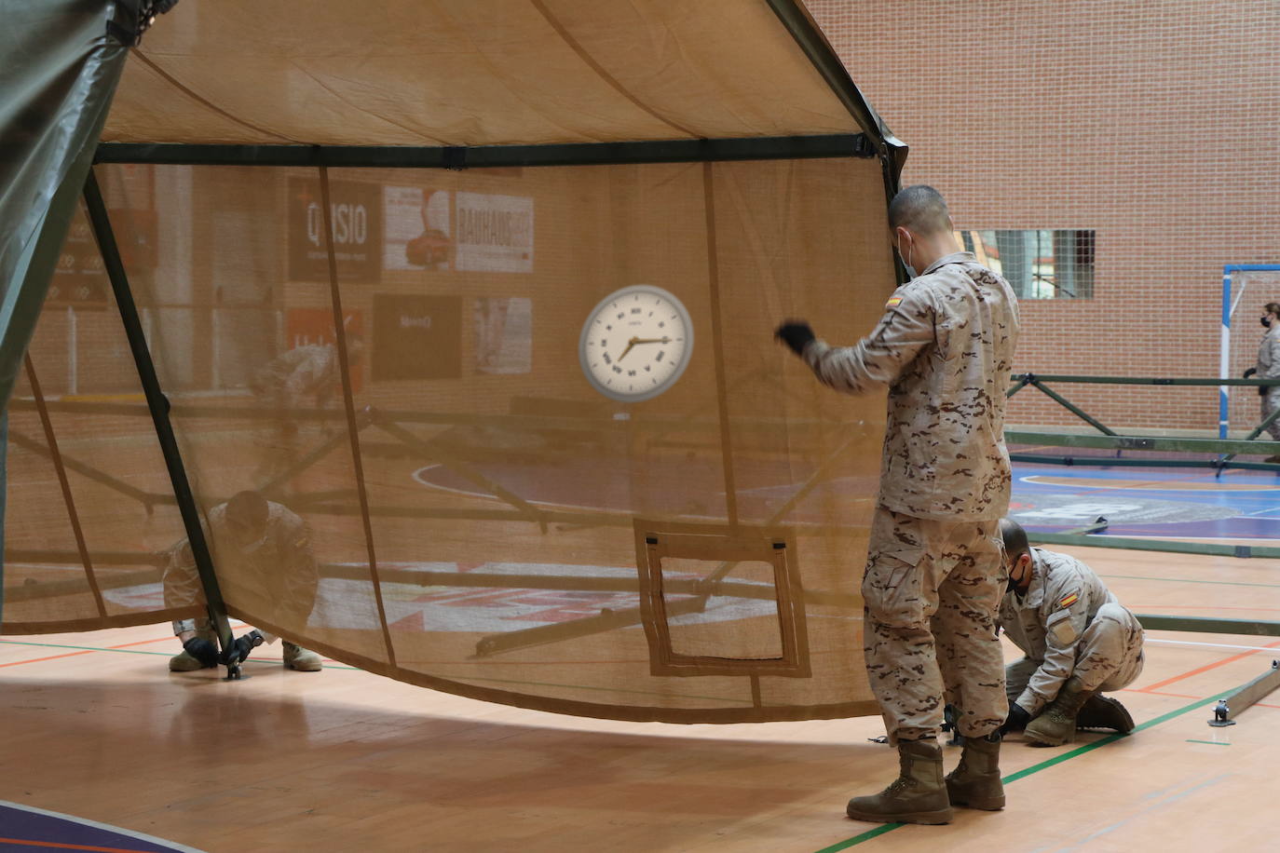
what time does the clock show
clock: 7:15
